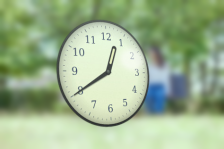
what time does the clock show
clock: 12:40
